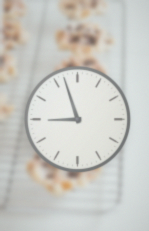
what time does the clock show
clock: 8:57
